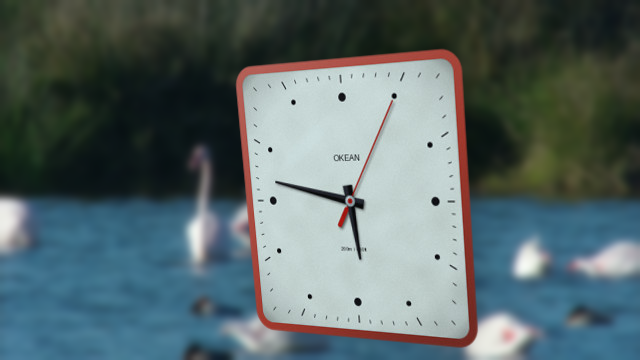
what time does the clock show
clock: 5:47:05
